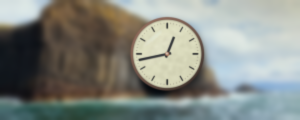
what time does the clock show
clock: 12:43
